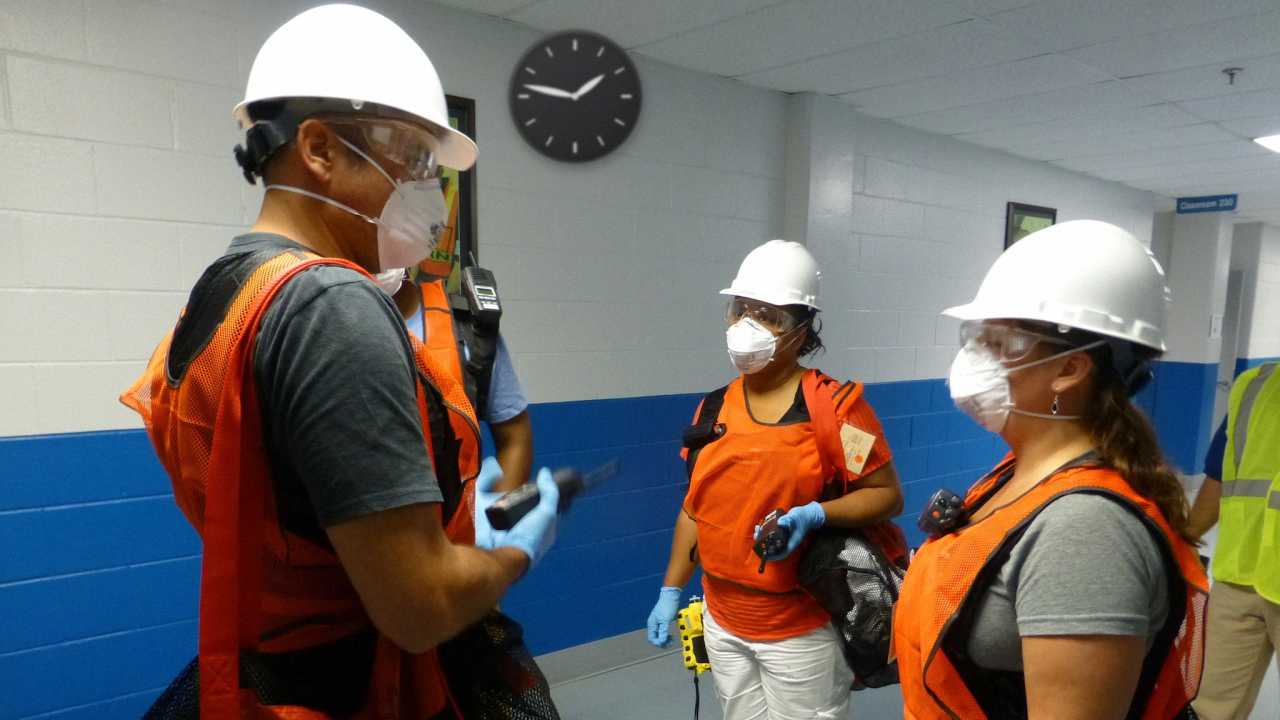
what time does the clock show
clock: 1:47
